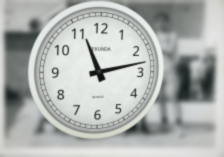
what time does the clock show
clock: 11:13
